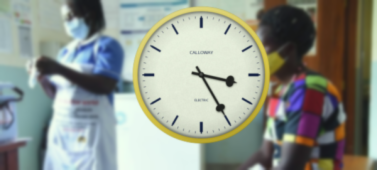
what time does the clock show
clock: 3:25
